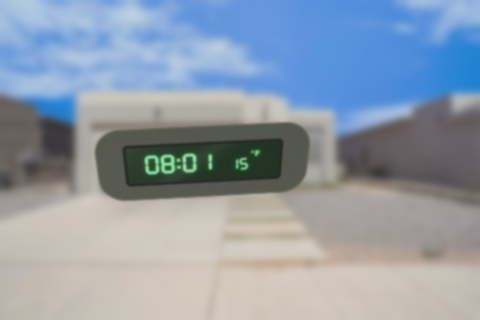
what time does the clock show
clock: 8:01
